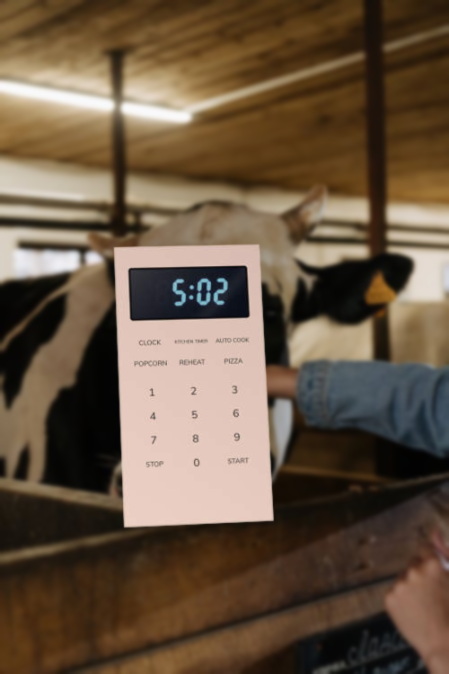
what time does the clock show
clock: 5:02
